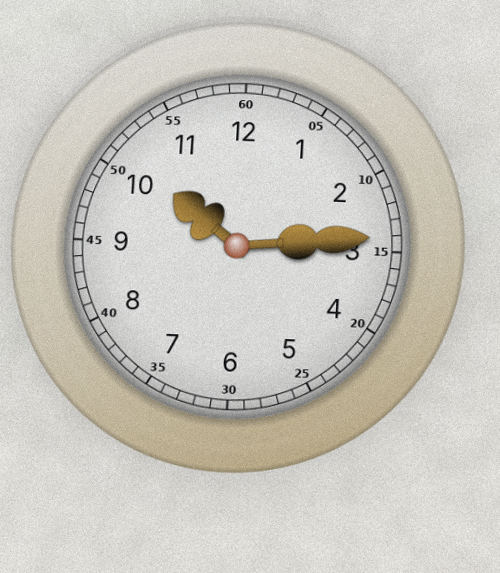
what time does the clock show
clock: 10:14
